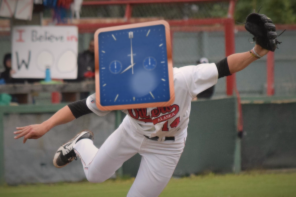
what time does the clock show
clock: 8:00
